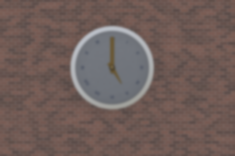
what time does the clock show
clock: 5:00
